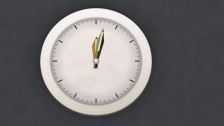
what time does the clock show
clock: 12:02
